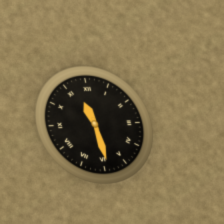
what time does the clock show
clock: 11:29
